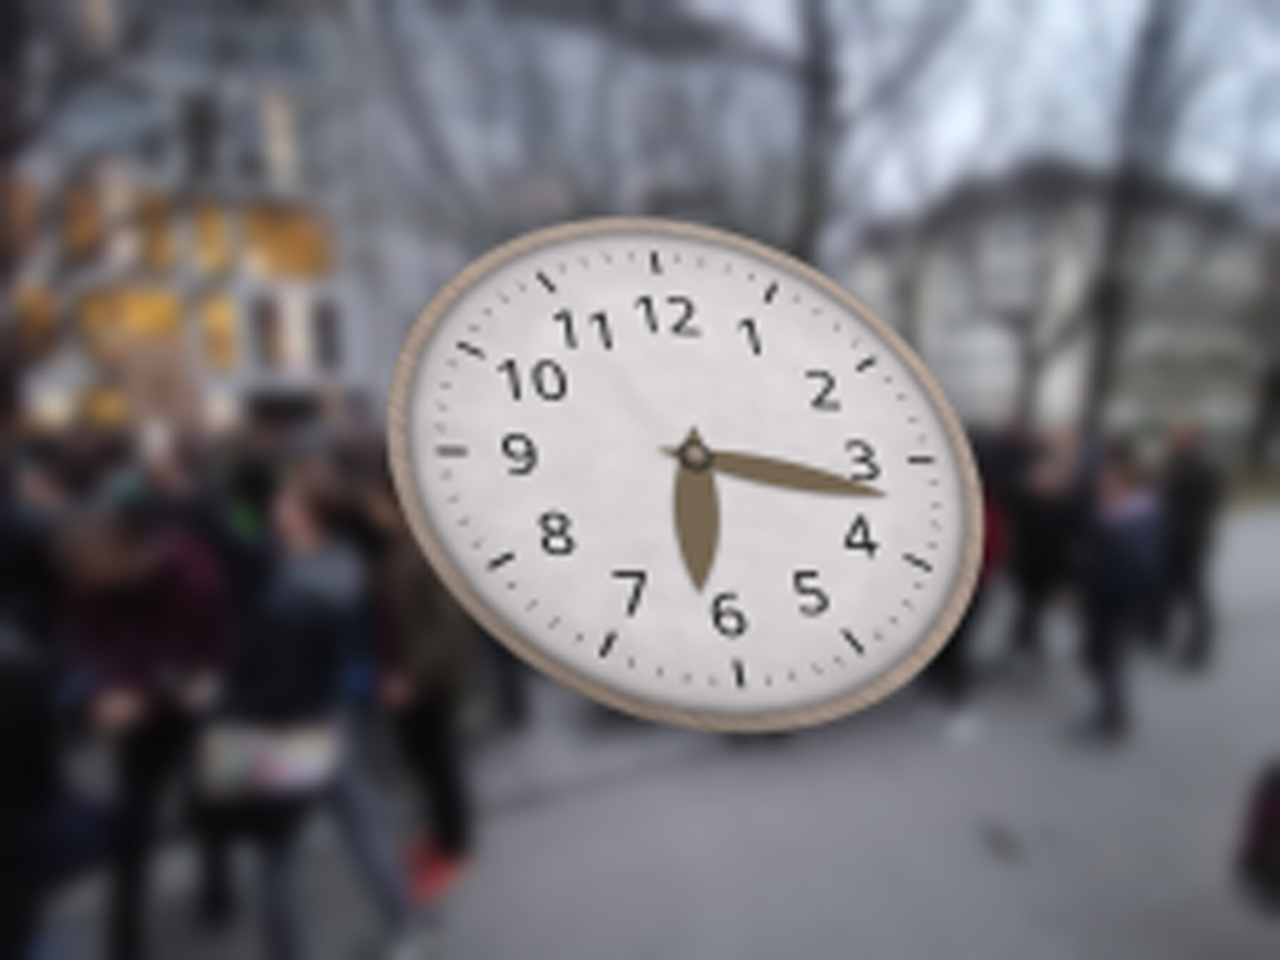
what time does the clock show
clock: 6:17
